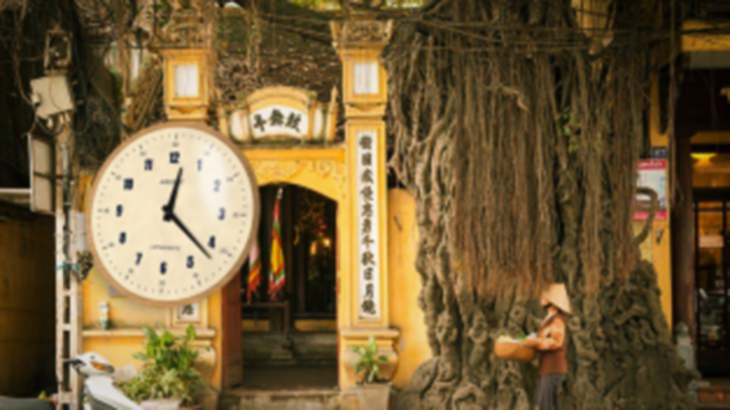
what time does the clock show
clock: 12:22
